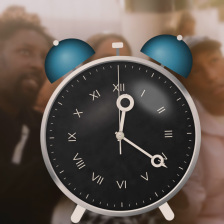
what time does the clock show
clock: 12:21:00
